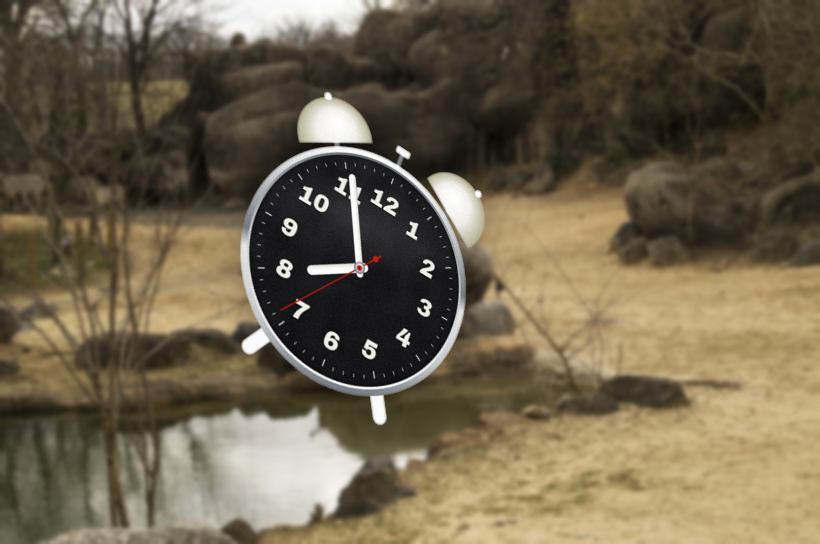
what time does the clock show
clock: 7:55:36
